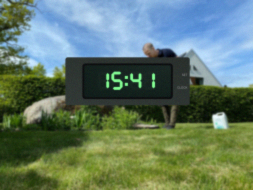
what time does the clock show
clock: 15:41
